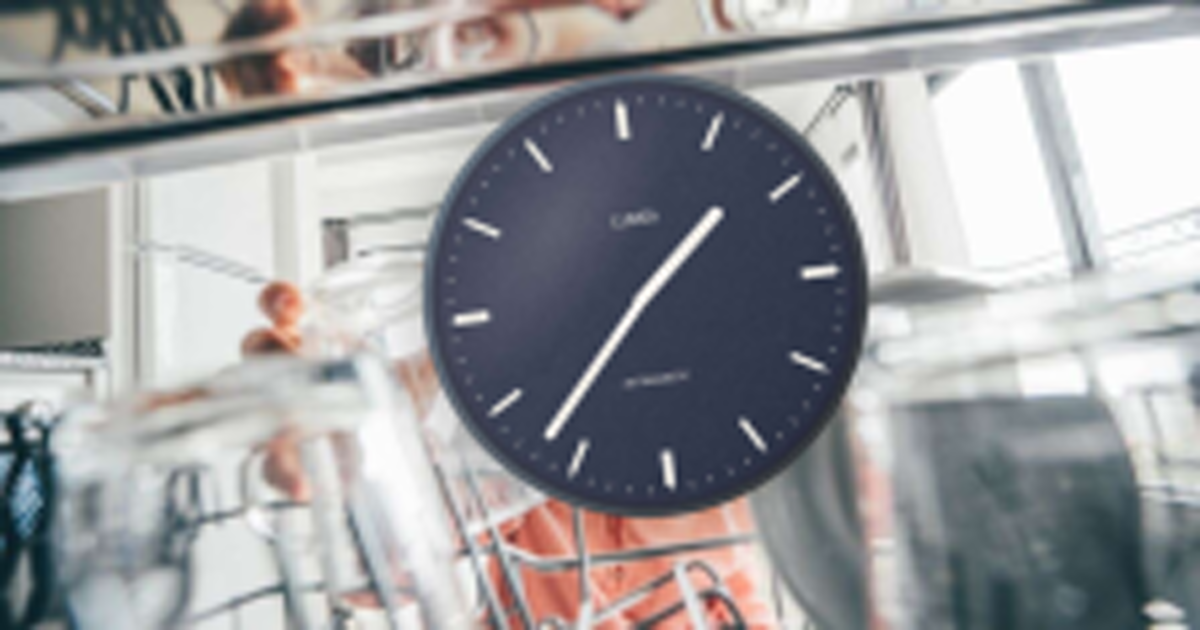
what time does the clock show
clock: 1:37
